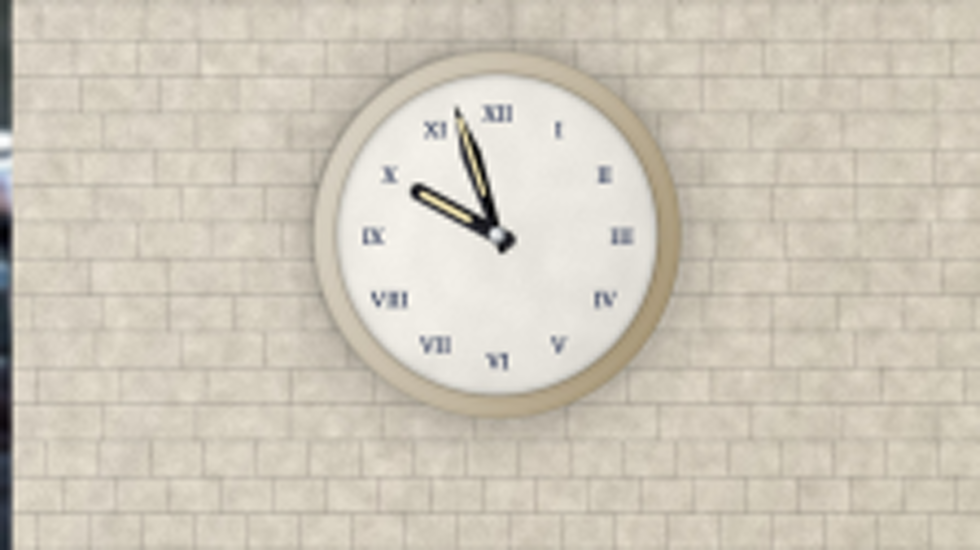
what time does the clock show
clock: 9:57
